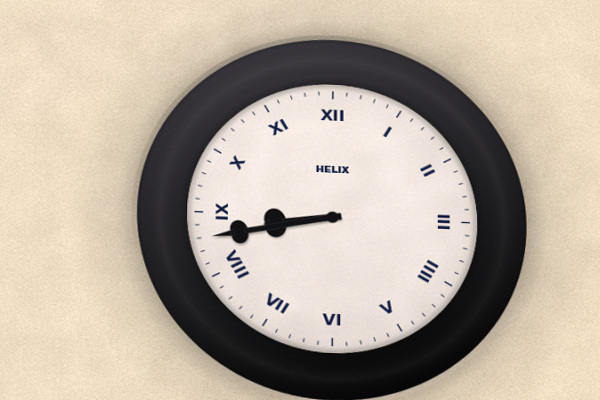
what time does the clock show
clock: 8:43
